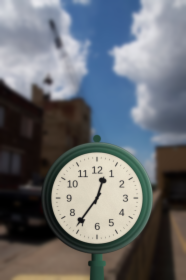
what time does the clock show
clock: 12:36
